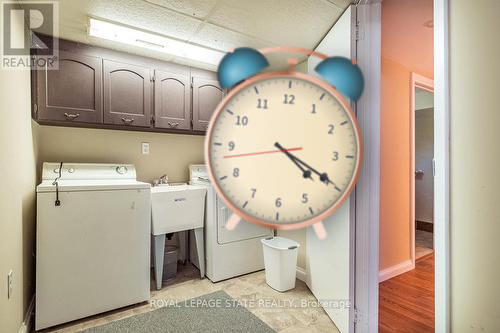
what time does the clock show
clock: 4:19:43
